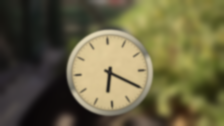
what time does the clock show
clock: 6:20
